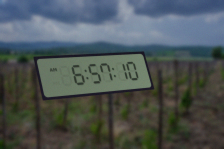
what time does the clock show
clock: 6:57:10
